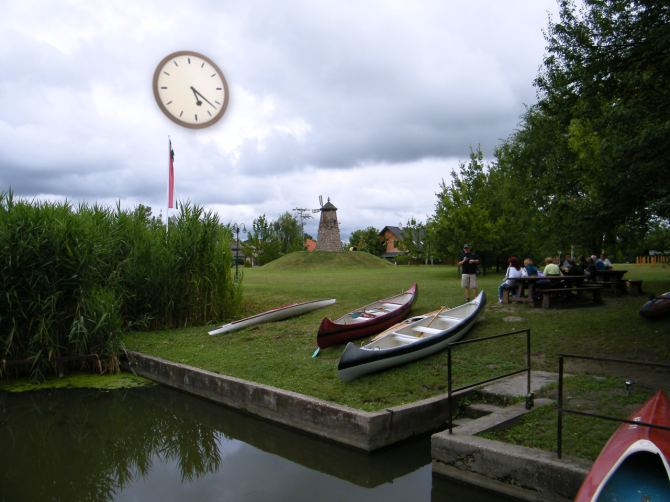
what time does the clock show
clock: 5:22
